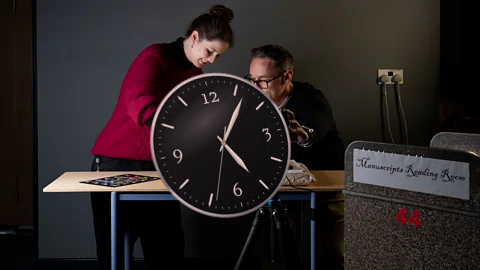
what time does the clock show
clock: 5:06:34
